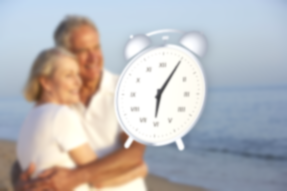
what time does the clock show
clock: 6:05
